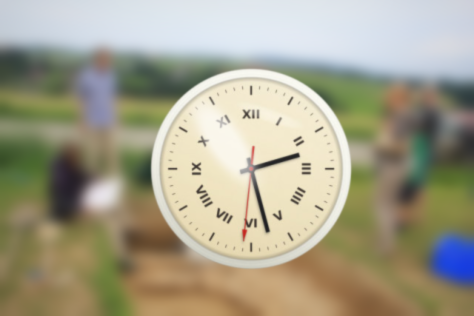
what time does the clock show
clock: 2:27:31
